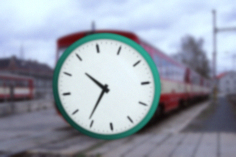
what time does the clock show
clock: 10:36
